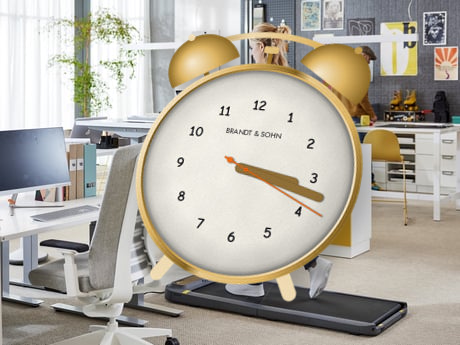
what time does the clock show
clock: 3:17:19
